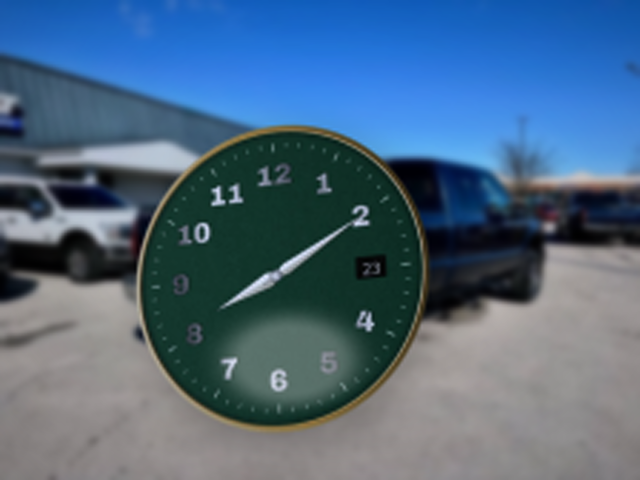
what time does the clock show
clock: 8:10
